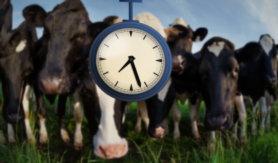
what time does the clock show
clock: 7:27
